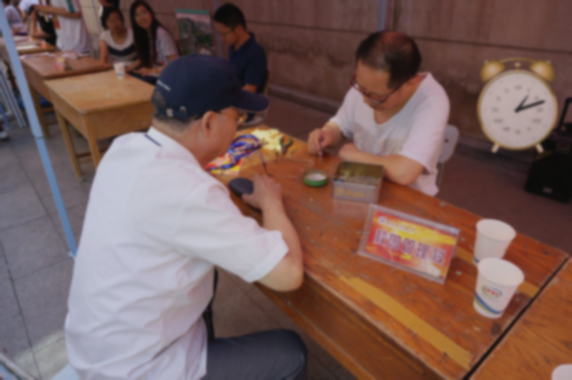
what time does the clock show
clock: 1:12
